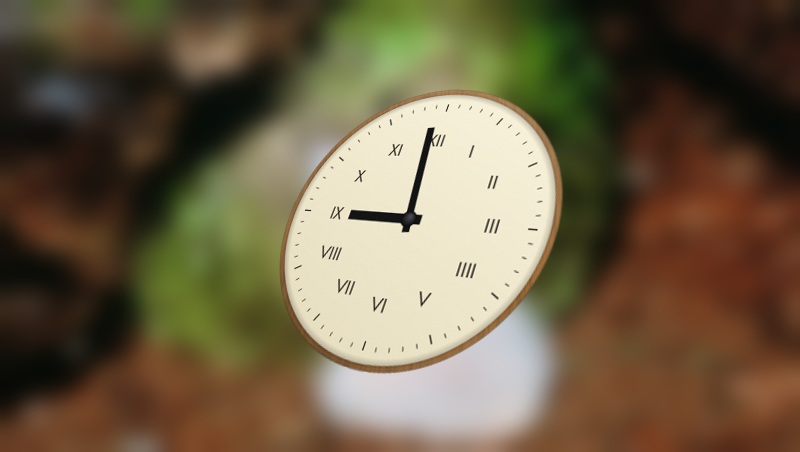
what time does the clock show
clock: 8:59
